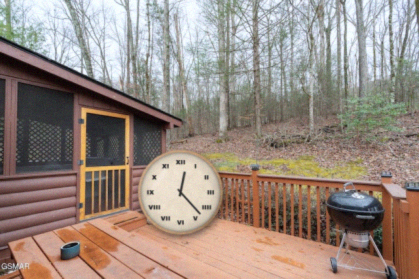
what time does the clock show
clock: 12:23
